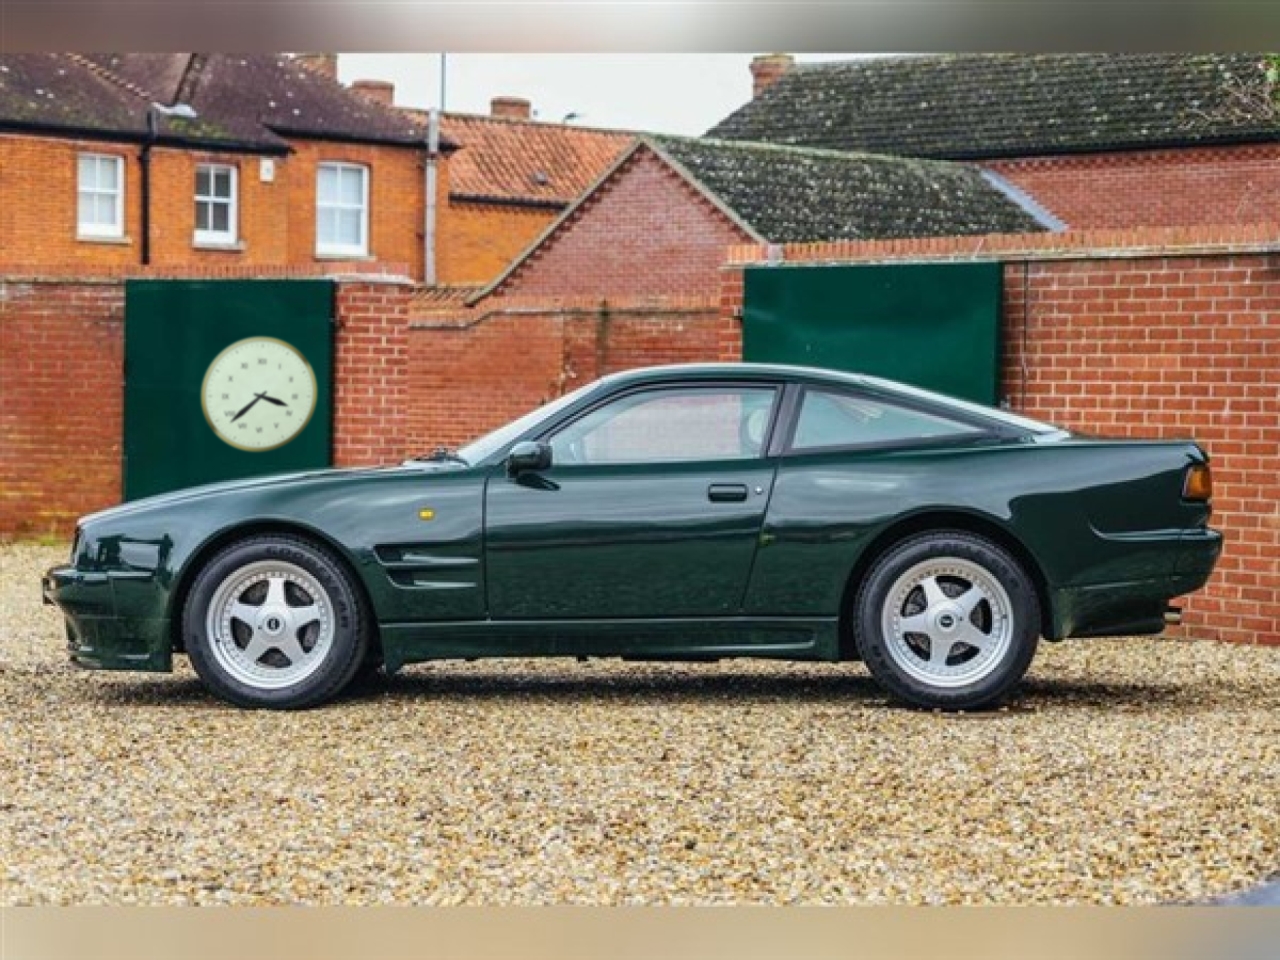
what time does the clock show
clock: 3:38
